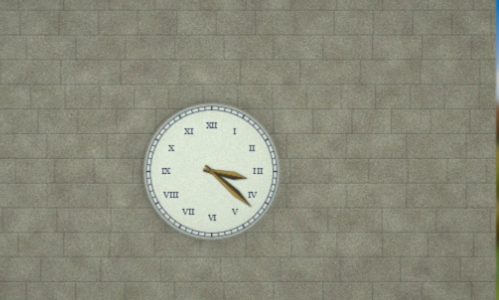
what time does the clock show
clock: 3:22
